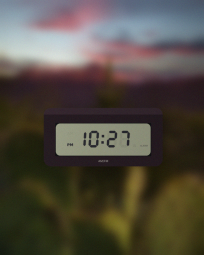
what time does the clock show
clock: 10:27
